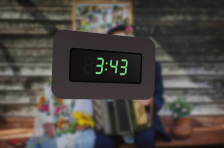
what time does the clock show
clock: 3:43
